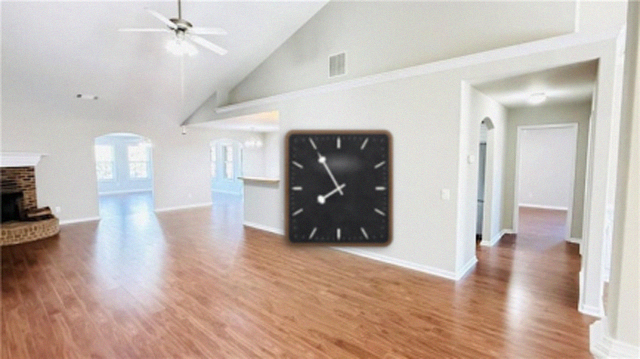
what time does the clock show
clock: 7:55
